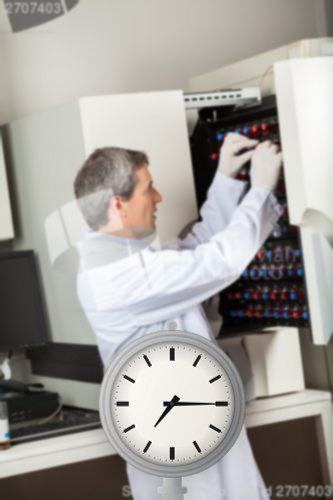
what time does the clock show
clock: 7:15
